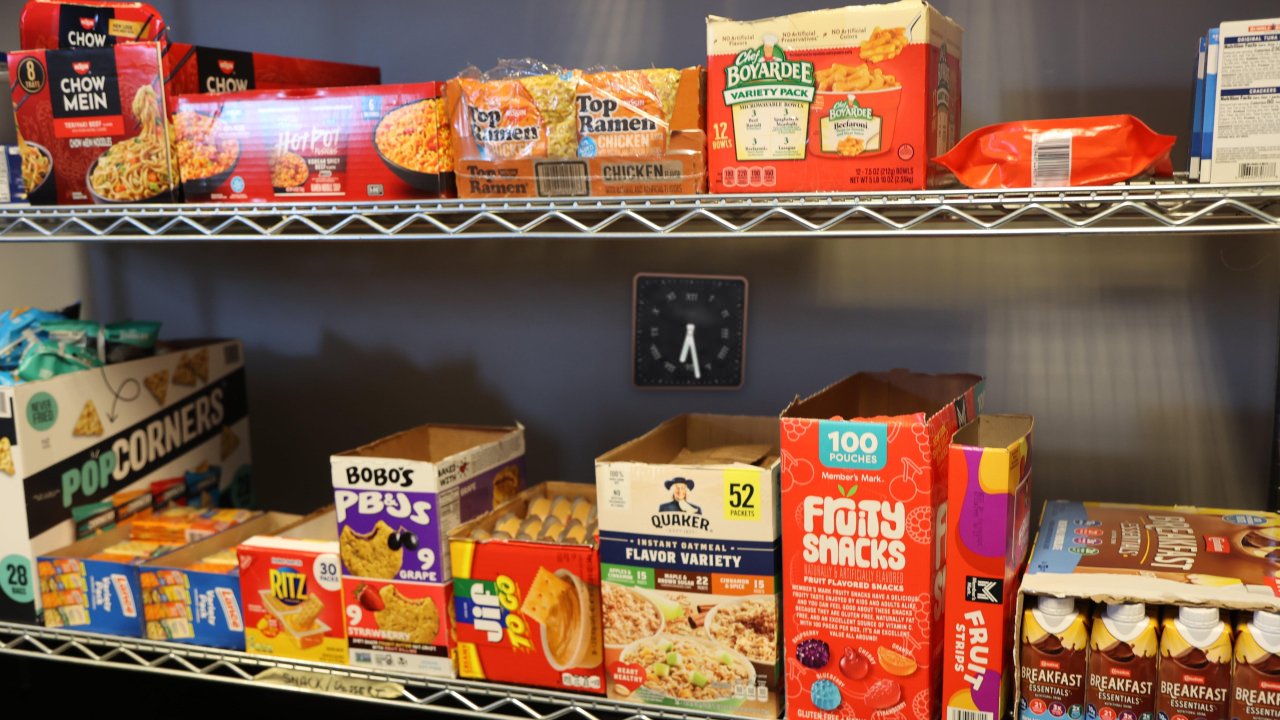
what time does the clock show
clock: 6:28
